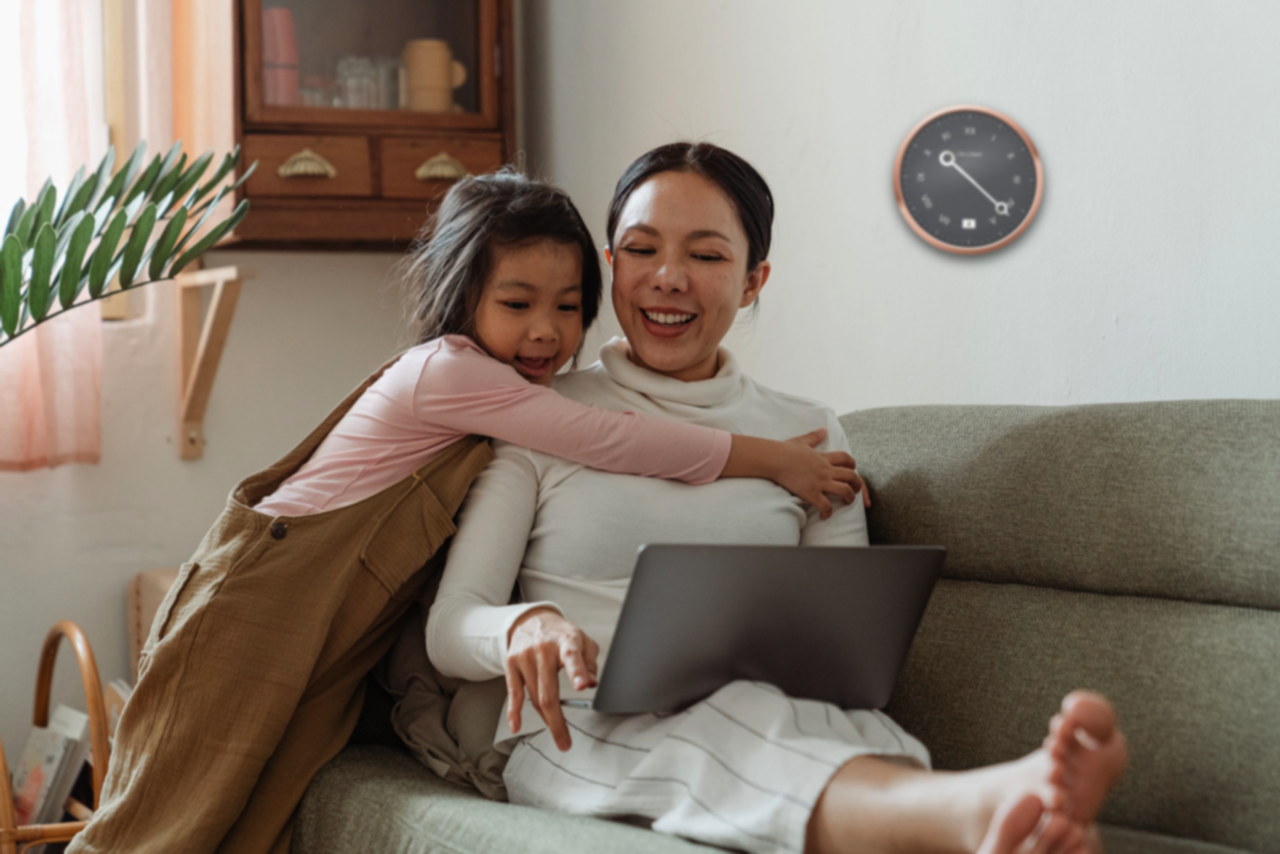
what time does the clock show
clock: 10:22
